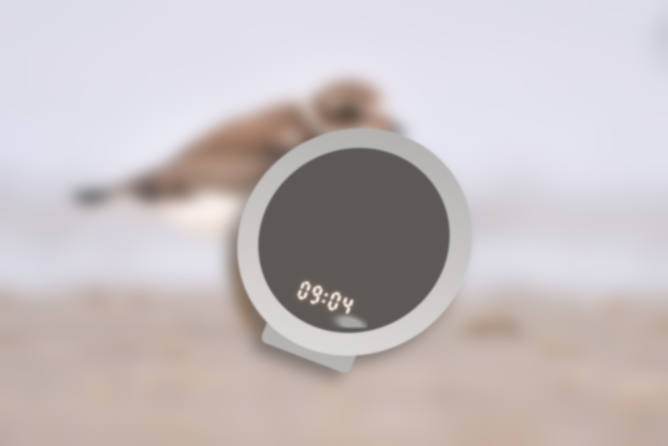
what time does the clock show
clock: 9:04
